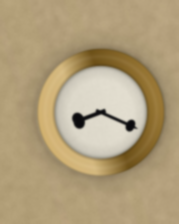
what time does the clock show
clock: 8:19
